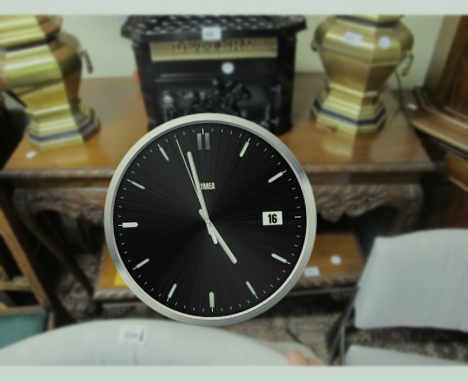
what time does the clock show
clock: 4:57:57
